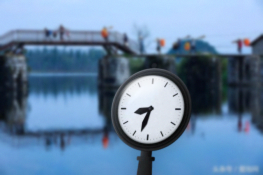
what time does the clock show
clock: 8:33
